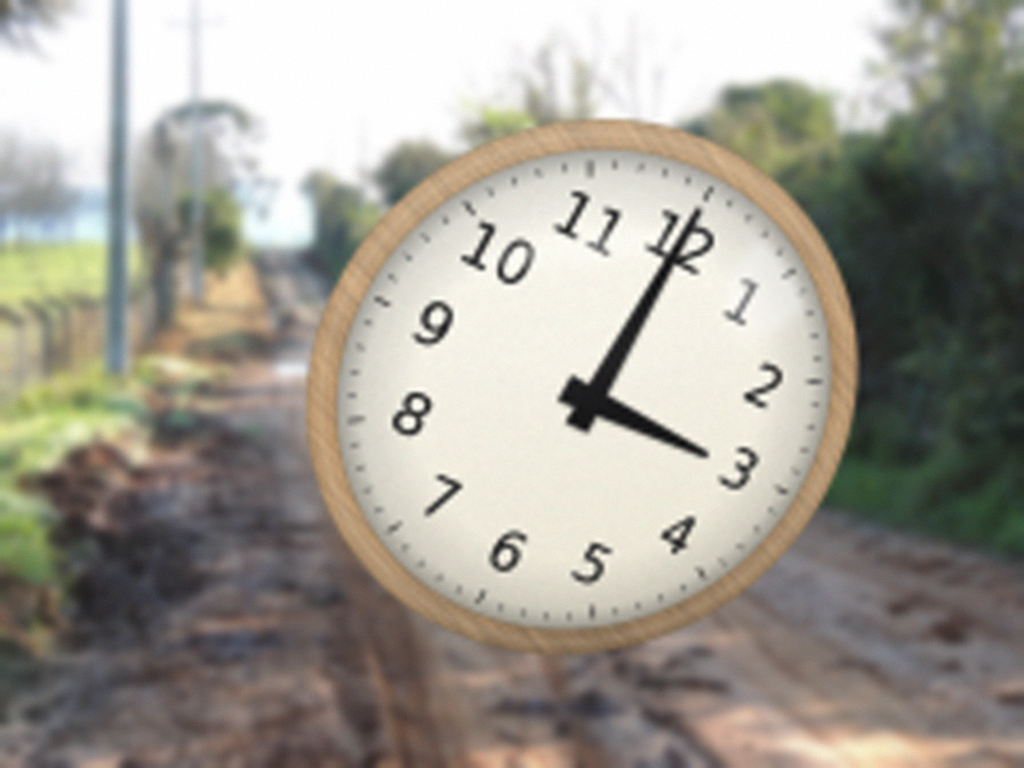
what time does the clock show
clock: 3:00
